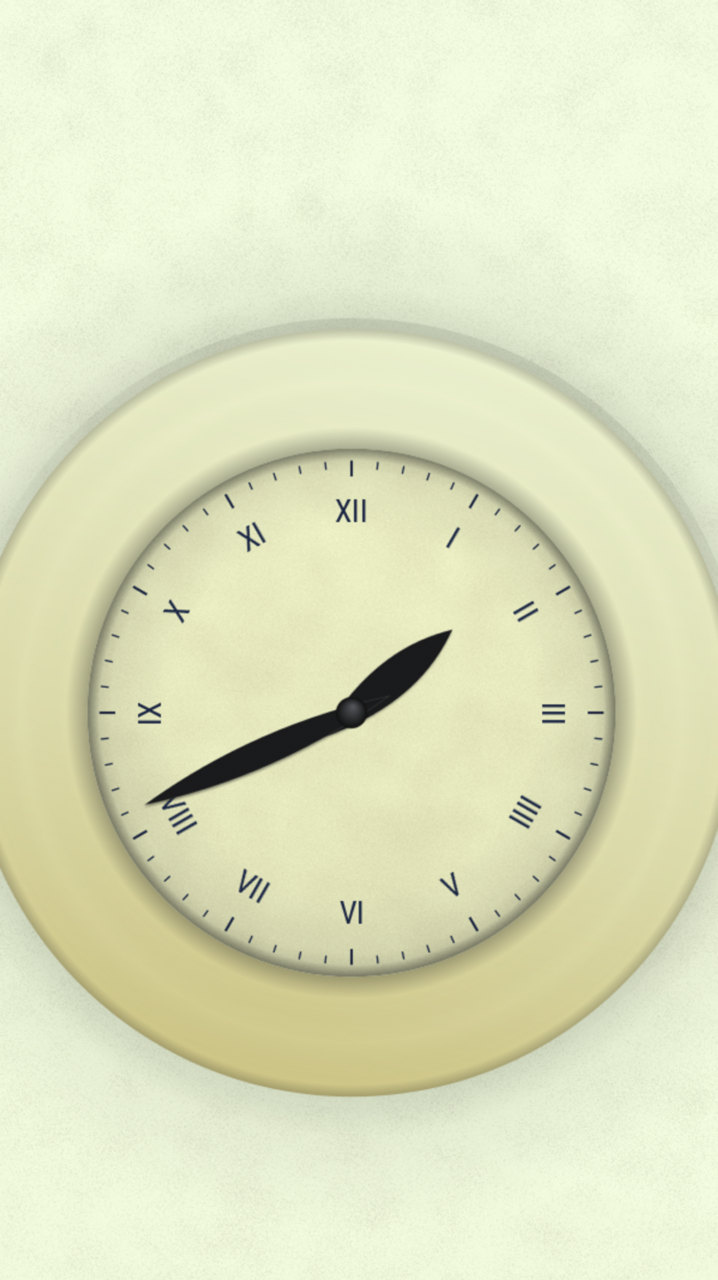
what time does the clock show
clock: 1:41
